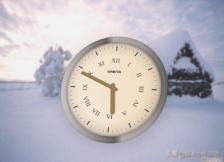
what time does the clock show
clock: 5:49
